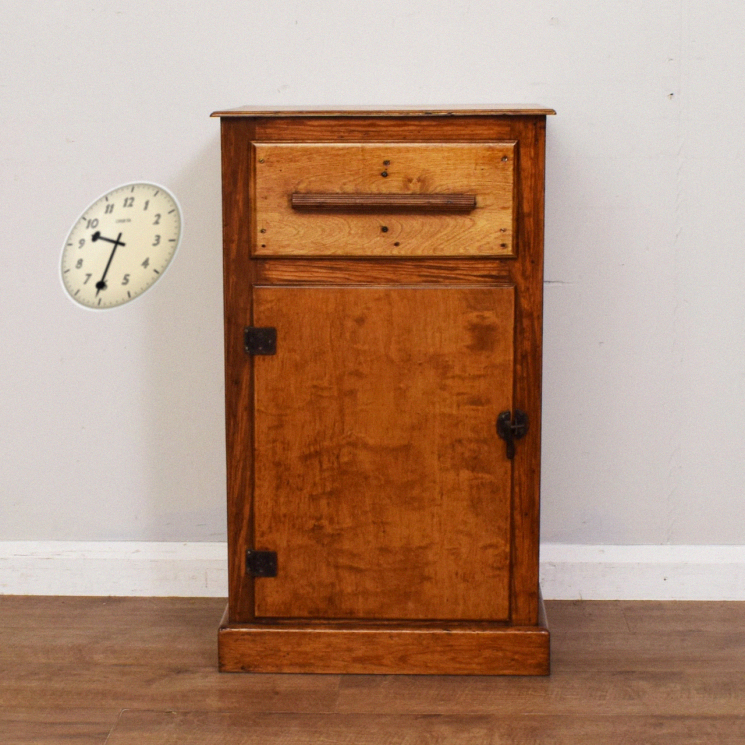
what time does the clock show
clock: 9:31
